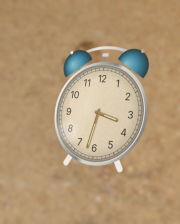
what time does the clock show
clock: 3:32
